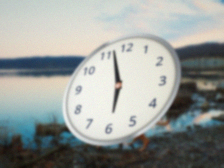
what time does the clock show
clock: 5:57
